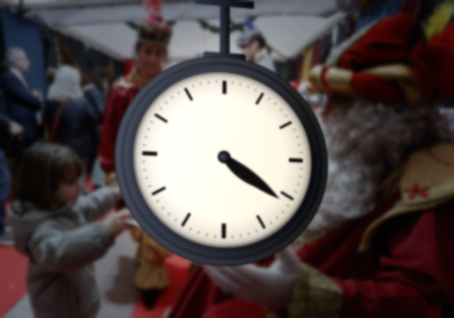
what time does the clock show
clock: 4:21
